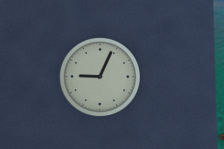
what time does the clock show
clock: 9:04
